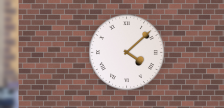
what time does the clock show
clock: 4:08
